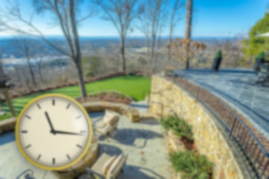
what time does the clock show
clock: 11:16
